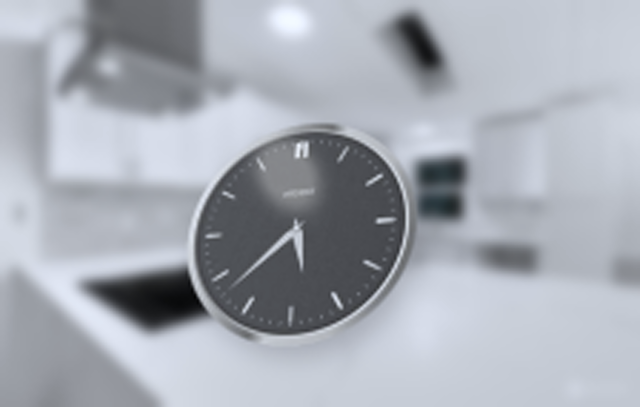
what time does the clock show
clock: 5:38
